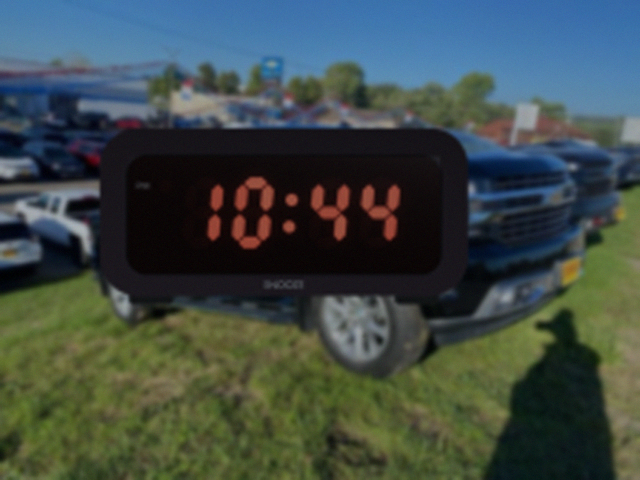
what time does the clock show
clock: 10:44
